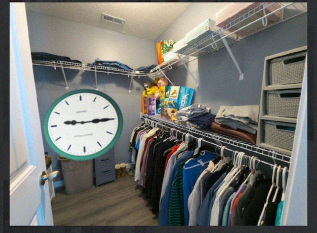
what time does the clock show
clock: 9:15
